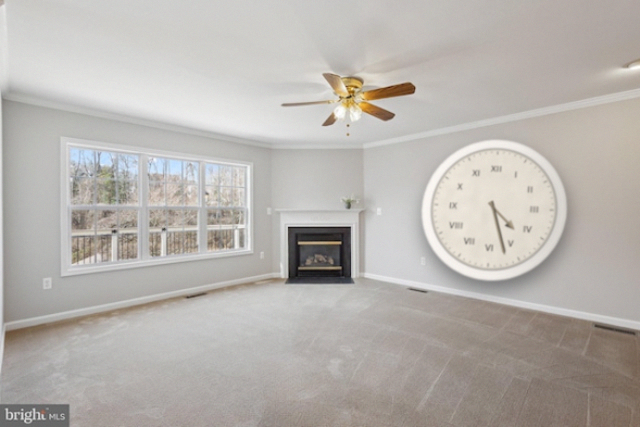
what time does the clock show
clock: 4:27
